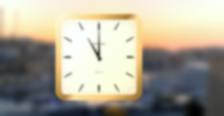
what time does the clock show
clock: 11:00
